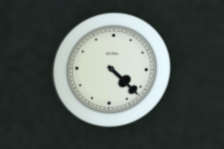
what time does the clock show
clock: 4:22
